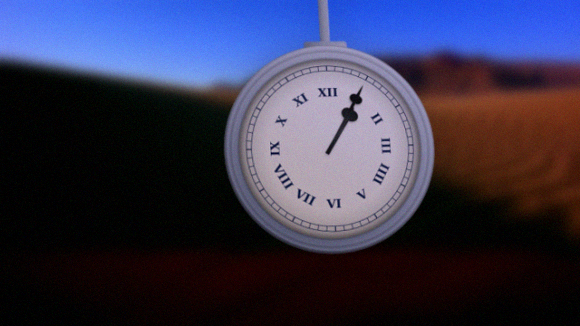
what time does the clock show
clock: 1:05
